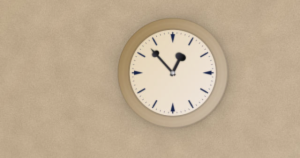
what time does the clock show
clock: 12:53
